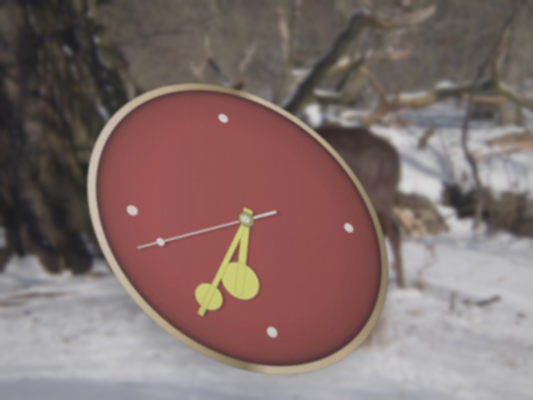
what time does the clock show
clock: 6:35:42
